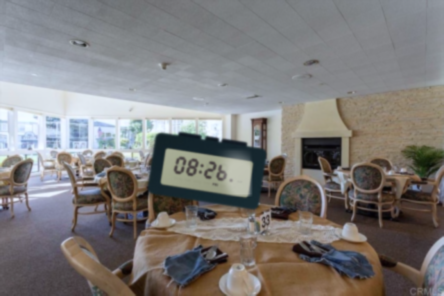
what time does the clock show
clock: 8:26
